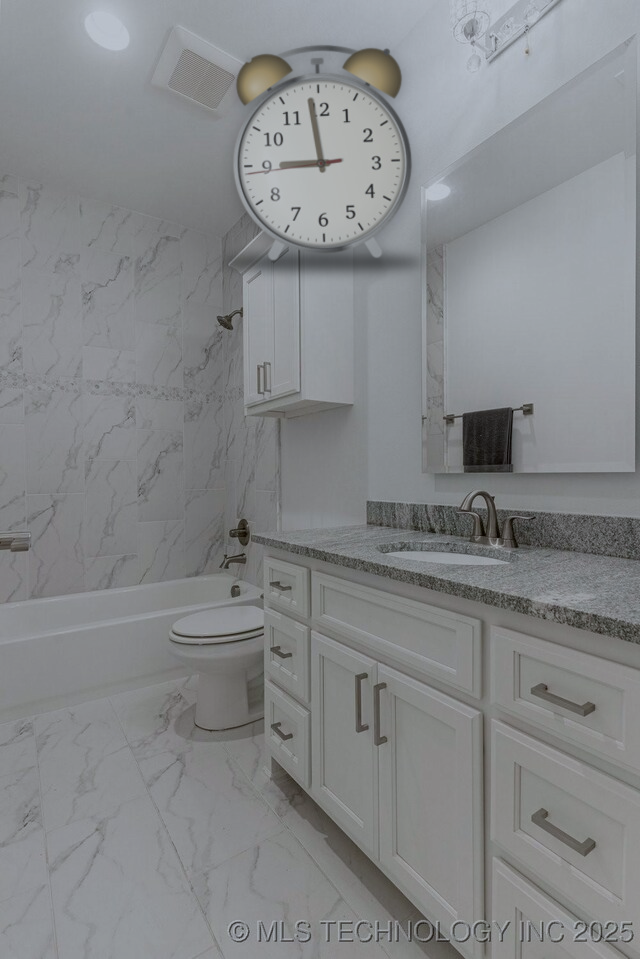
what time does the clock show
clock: 8:58:44
